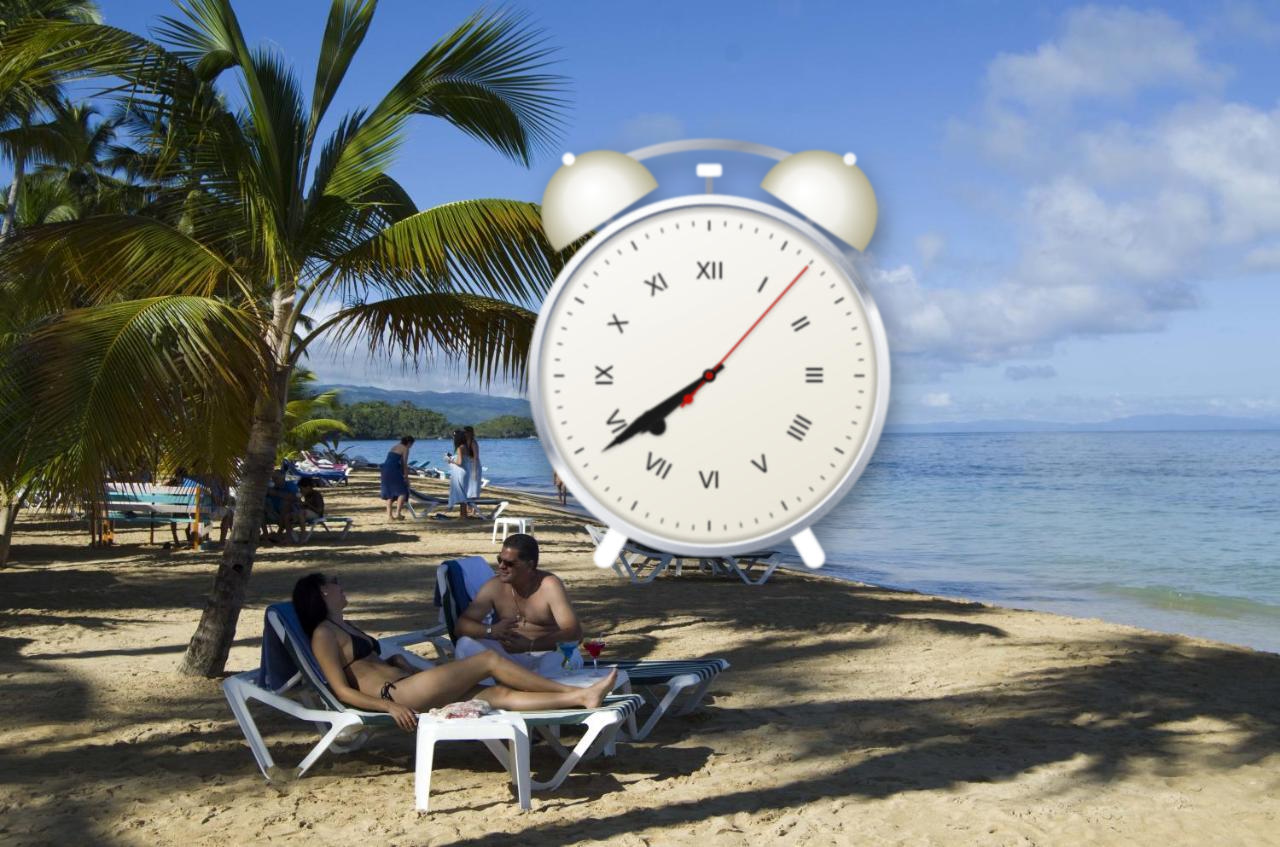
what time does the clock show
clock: 7:39:07
